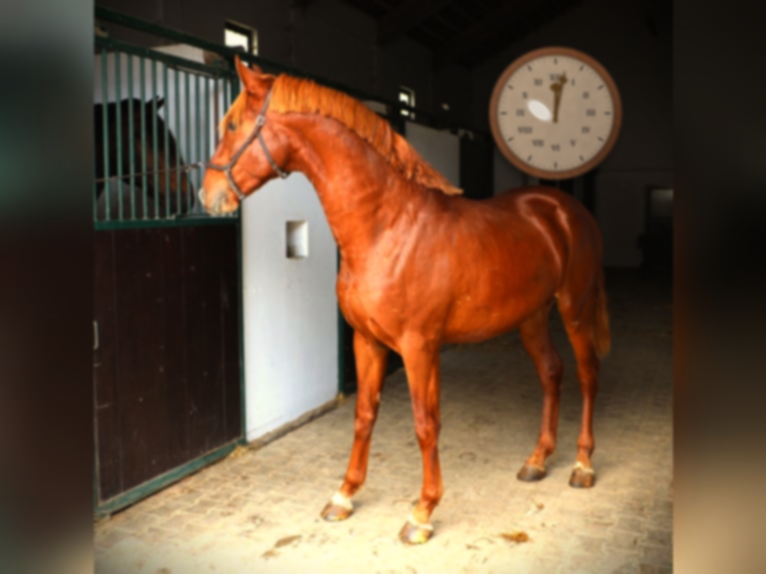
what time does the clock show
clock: 12:02
